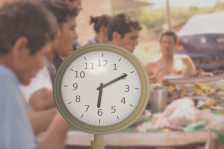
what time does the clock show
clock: 6:10
